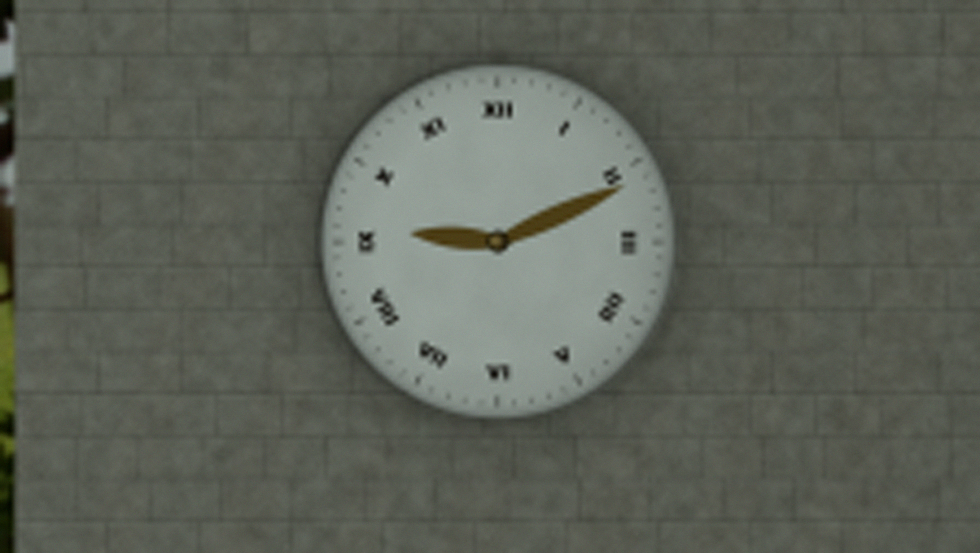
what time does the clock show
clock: 9:11
